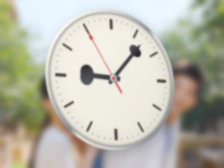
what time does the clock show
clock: 9:06:55
